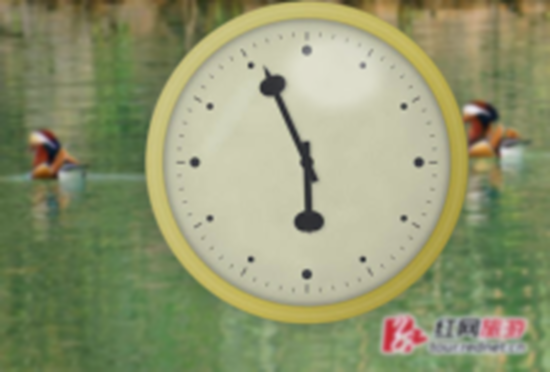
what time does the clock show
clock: 5:56
